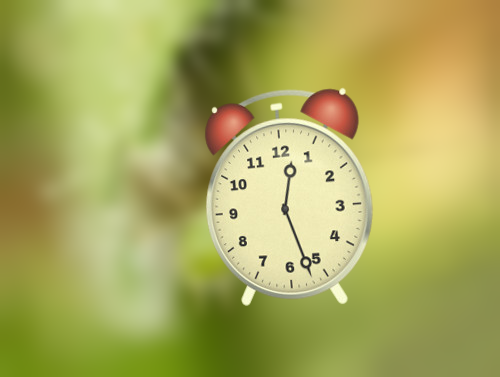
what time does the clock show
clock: 12:27
